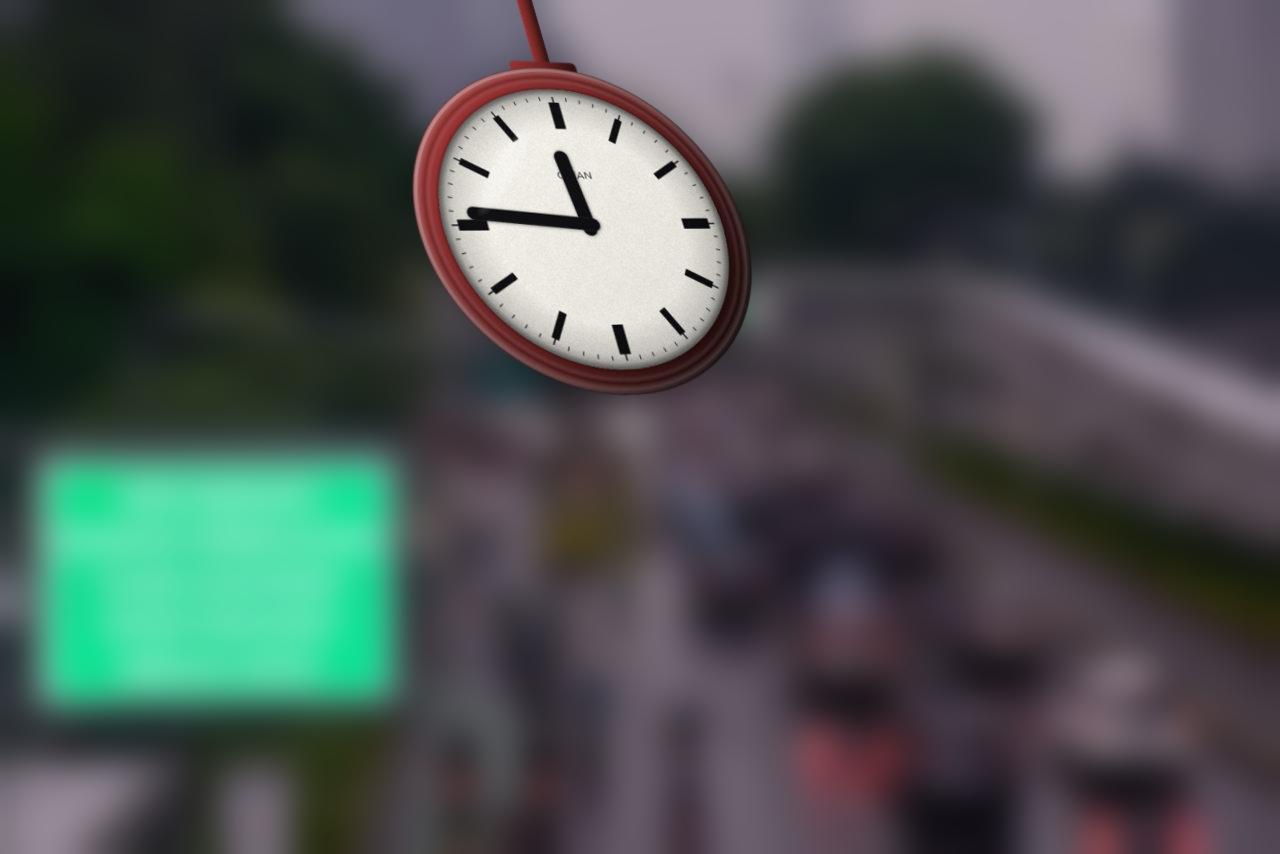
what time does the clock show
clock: 11:46
